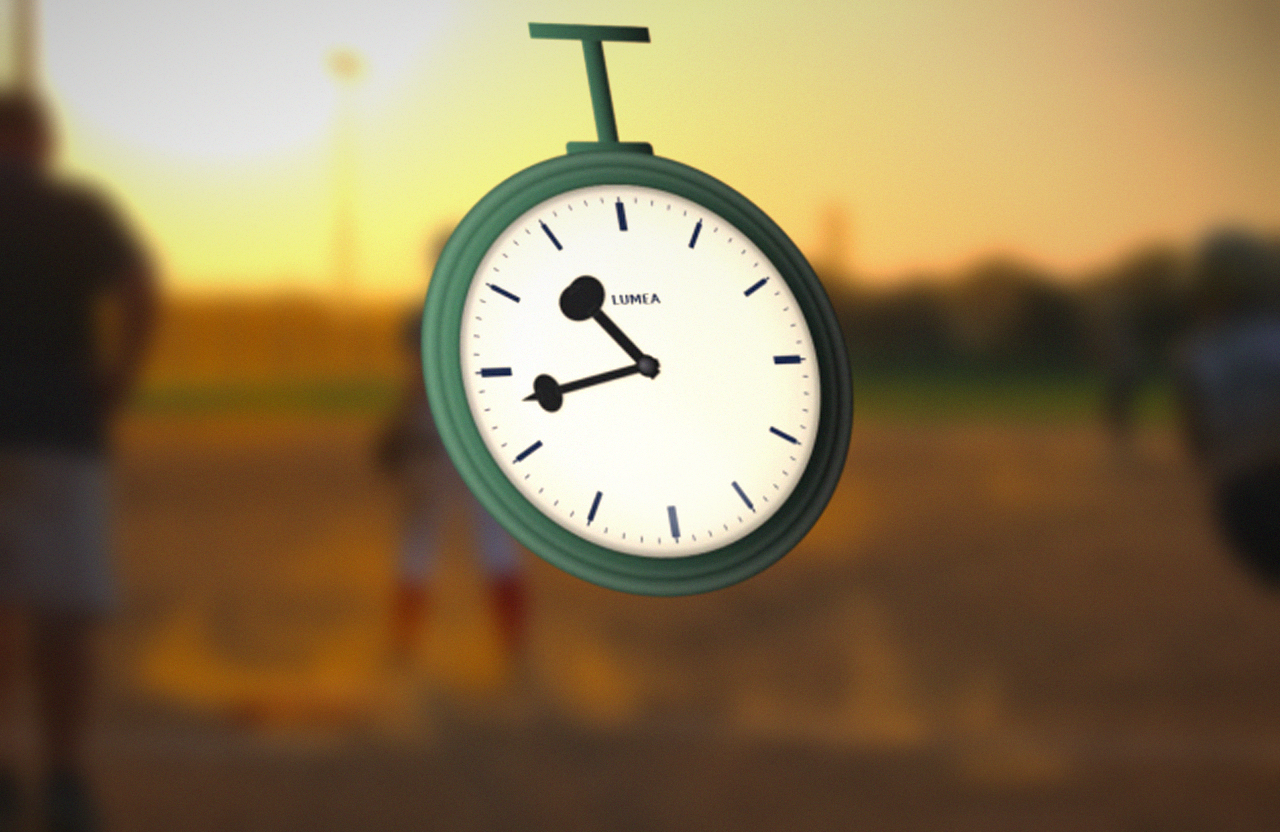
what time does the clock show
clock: 10:43
